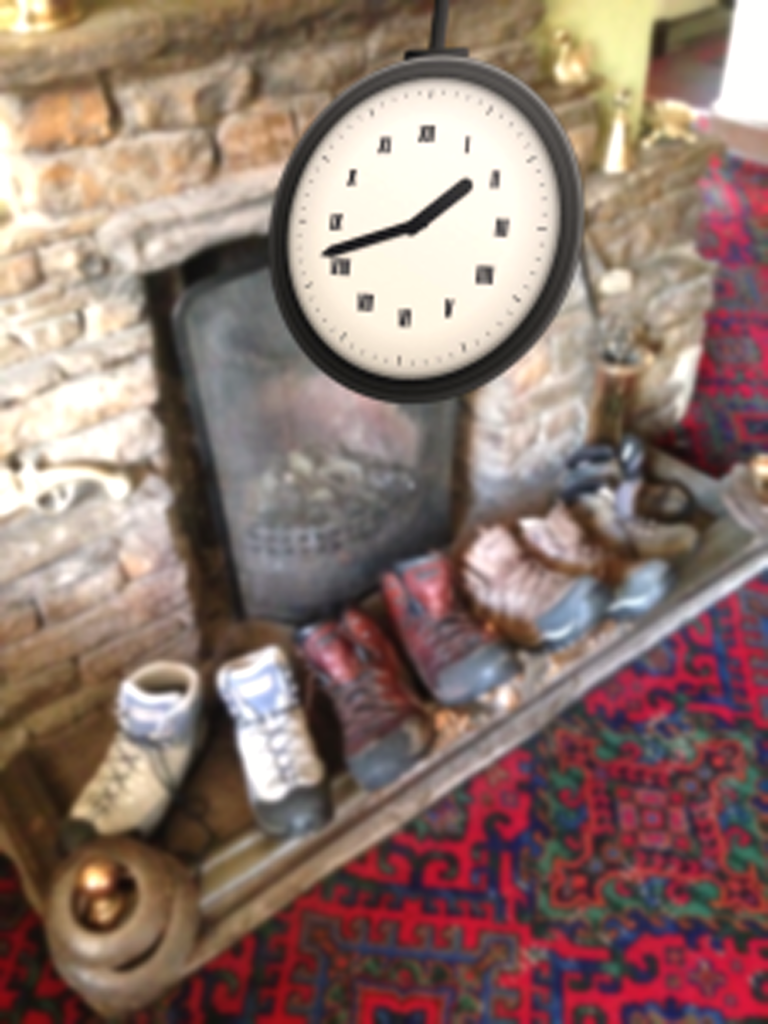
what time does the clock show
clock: 1:42
